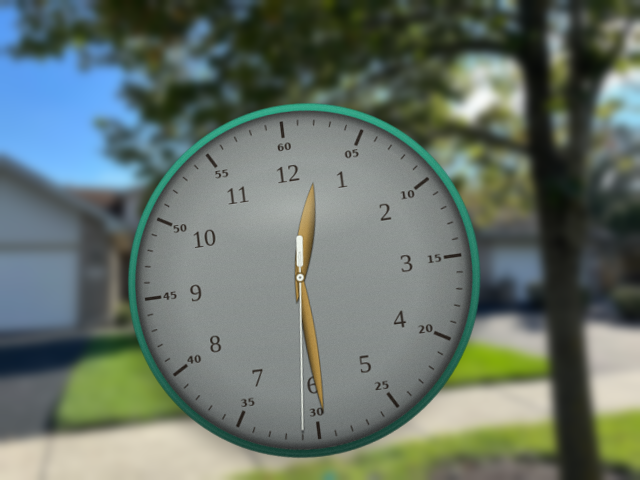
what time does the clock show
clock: 12:29:31
